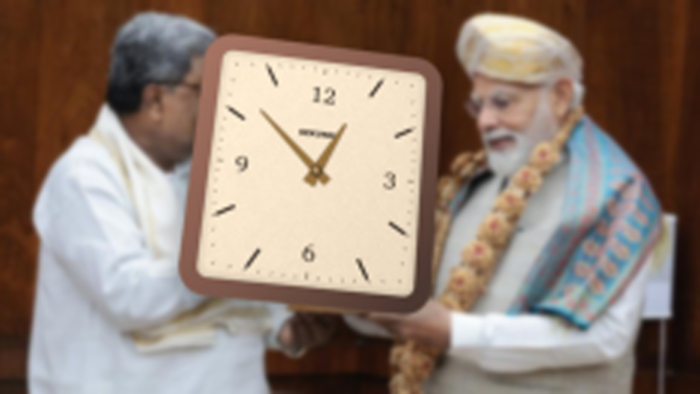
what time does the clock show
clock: 12:52
